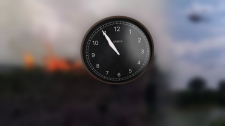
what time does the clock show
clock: 10:55
